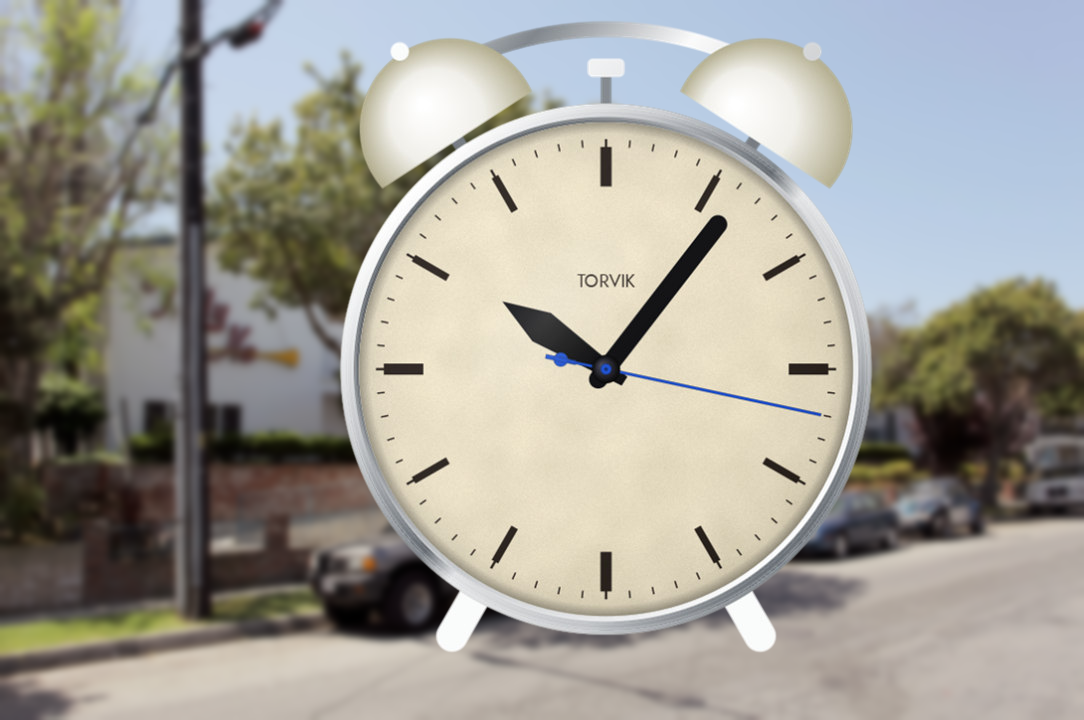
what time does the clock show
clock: 10:06:17
